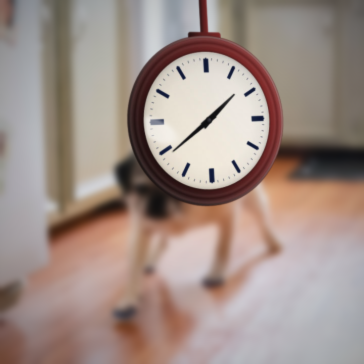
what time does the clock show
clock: 1:39
